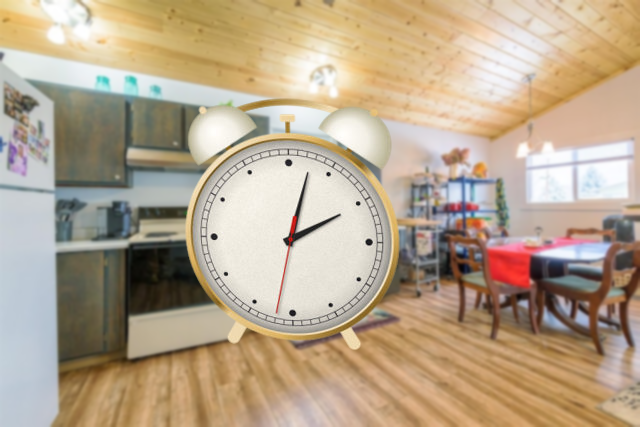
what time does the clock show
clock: 2:02:32
